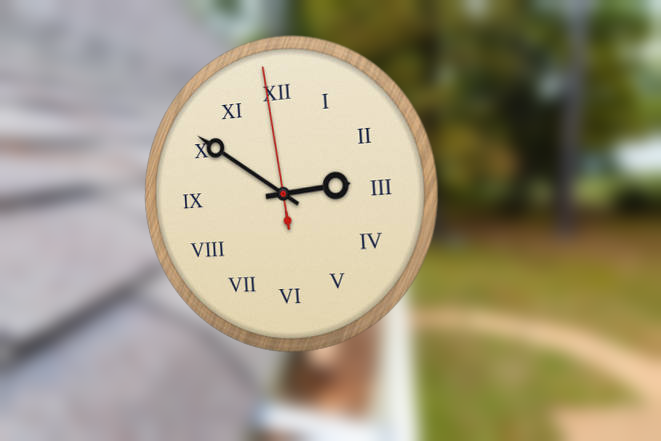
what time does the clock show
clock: 2:50:59
